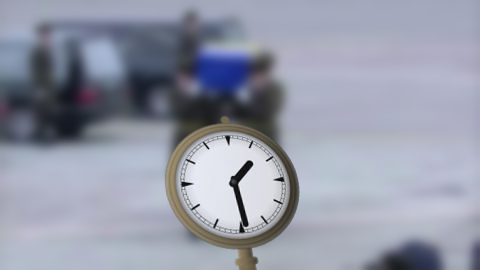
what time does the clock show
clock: 1:29
